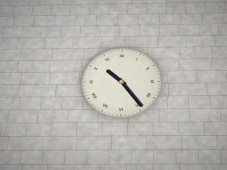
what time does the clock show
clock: 10:24
